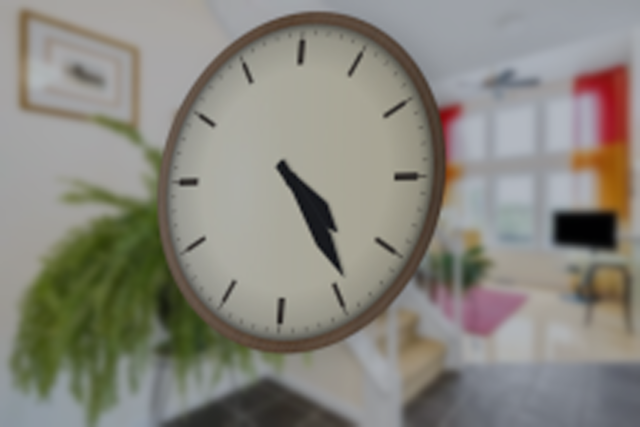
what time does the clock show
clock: 4:24
